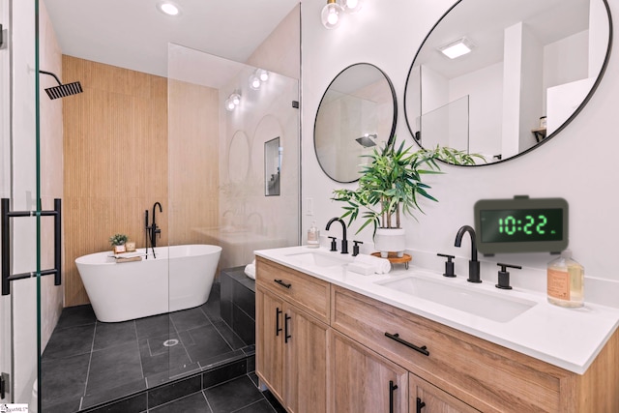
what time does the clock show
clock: 10:22
